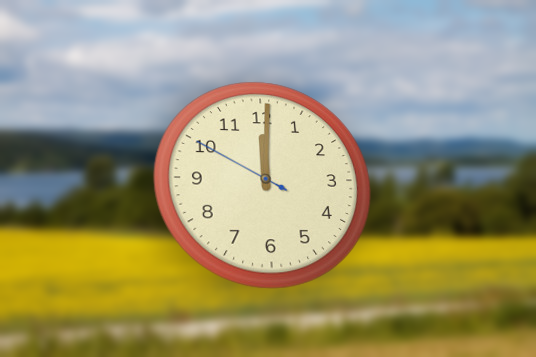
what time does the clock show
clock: 12:00:50
